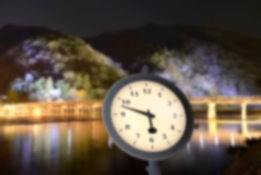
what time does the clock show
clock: 5:48
